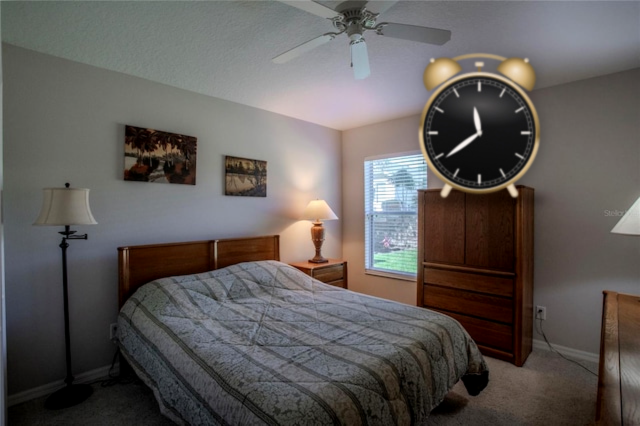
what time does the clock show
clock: 11:39
